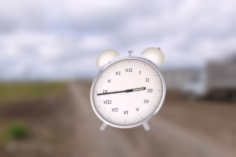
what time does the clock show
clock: 2:44
